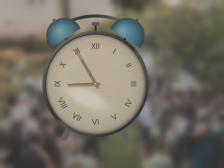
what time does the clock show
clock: 8:55
